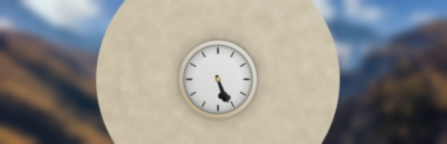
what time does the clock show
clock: 5:26
